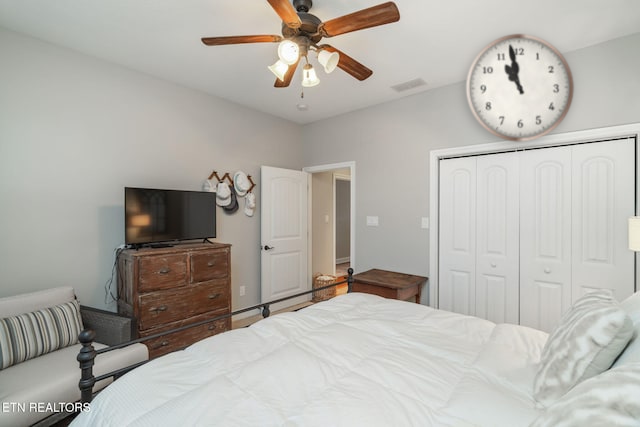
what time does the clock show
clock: 10:58
